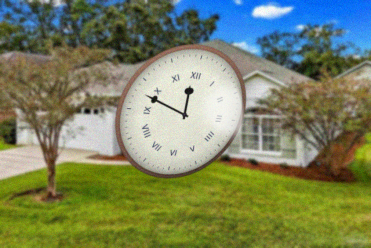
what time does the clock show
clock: 11:48
